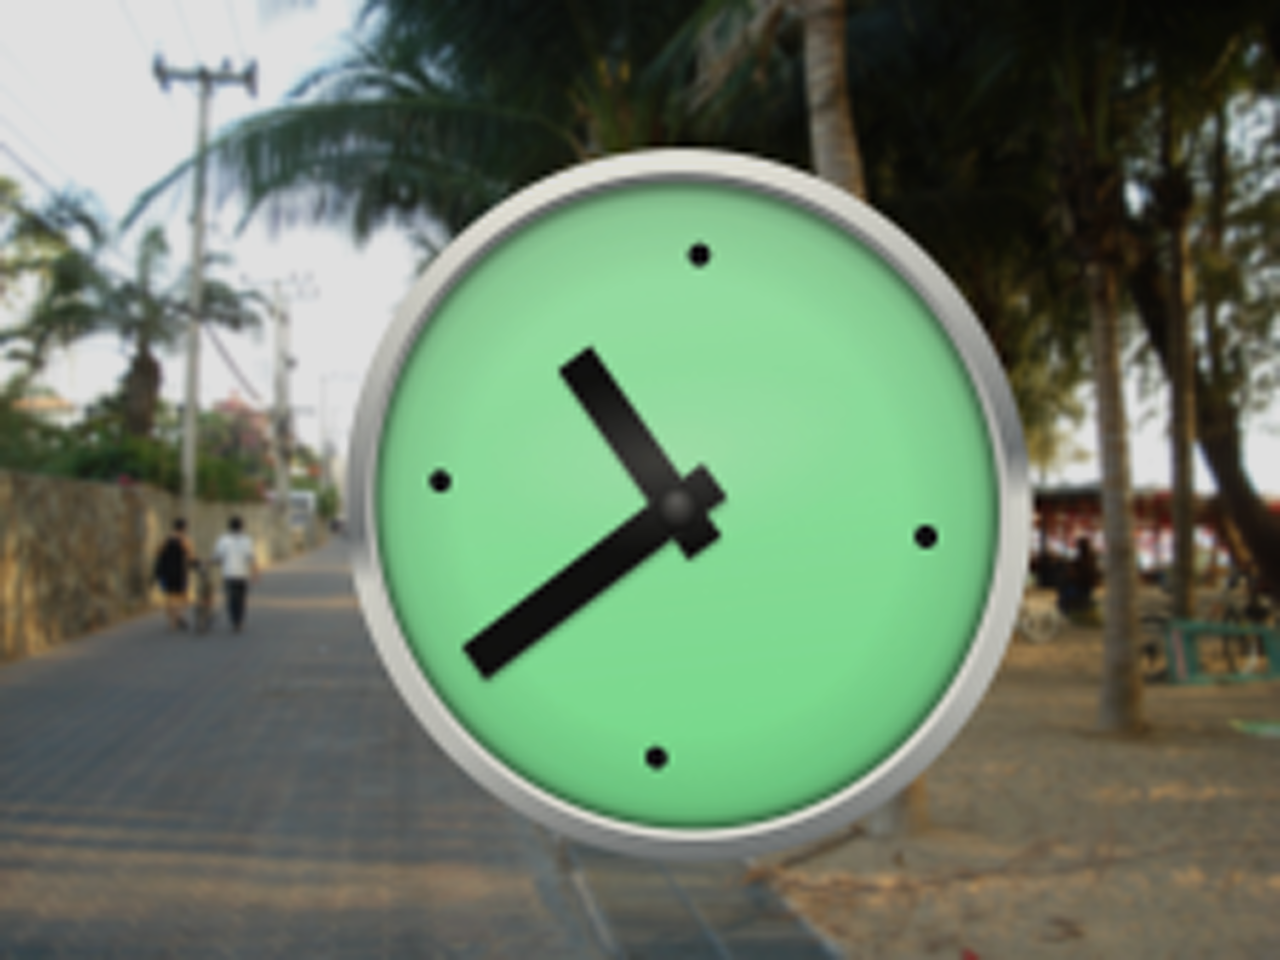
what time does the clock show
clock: 10:38
